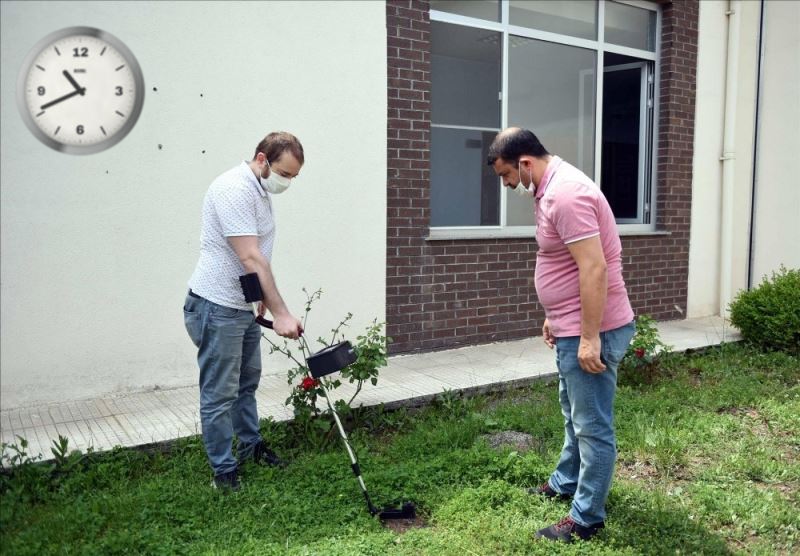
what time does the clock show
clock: 10:41
